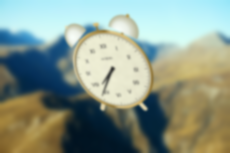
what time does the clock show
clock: 7:36
